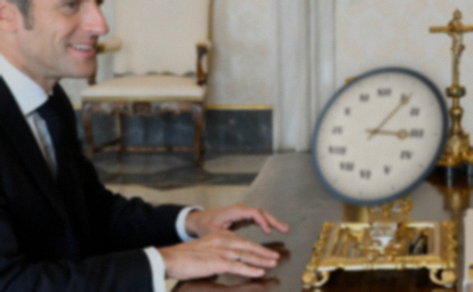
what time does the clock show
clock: 3:06
